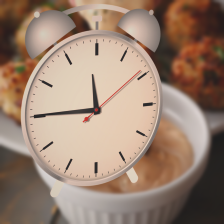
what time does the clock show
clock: 11:45:09
